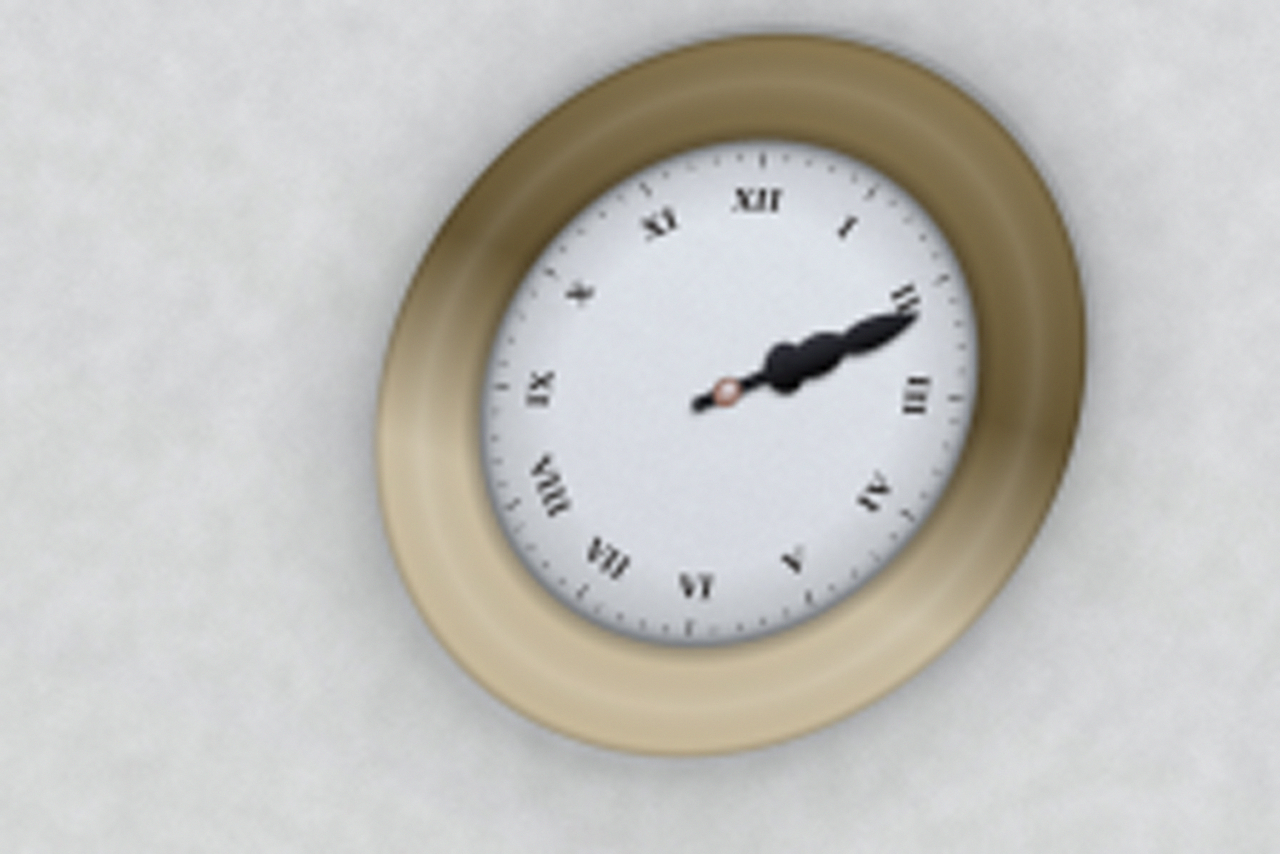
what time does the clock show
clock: 2:11
